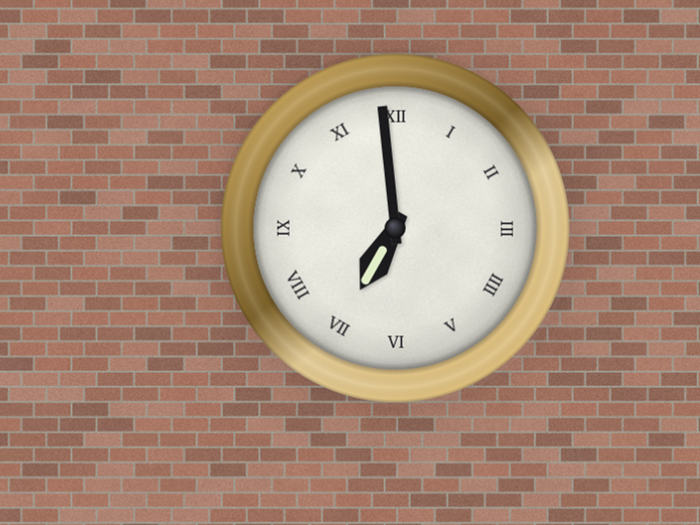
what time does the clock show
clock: 6:59
